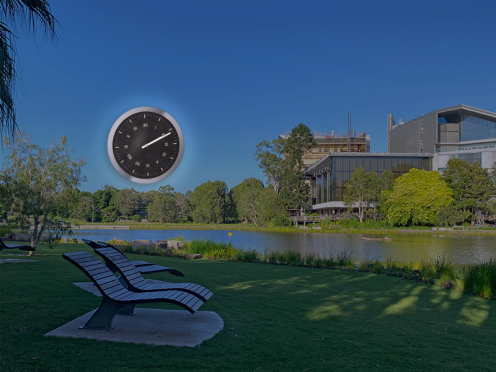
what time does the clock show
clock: 2:11
